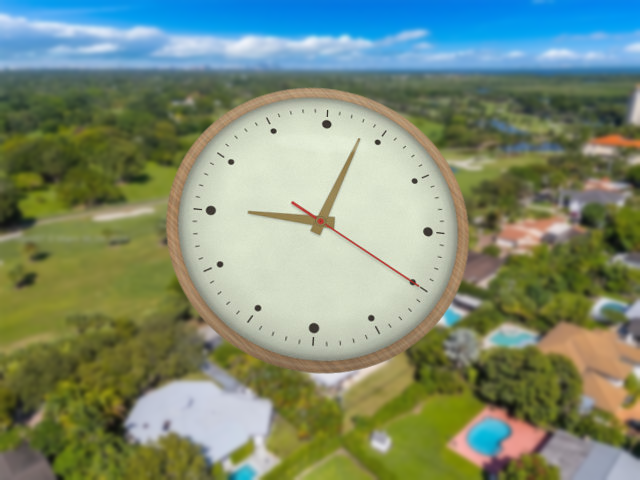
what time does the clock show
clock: 9:03:20
